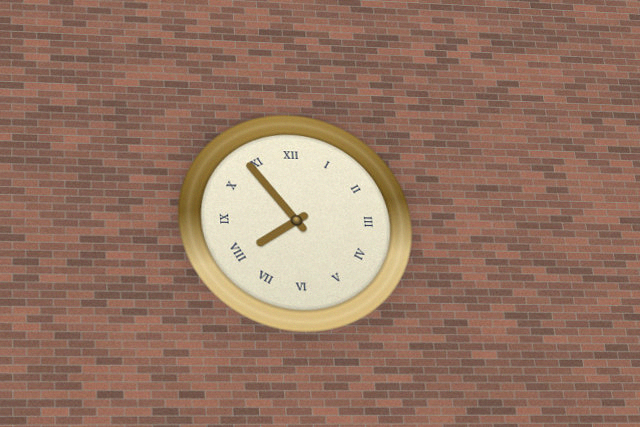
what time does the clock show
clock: 7:54
